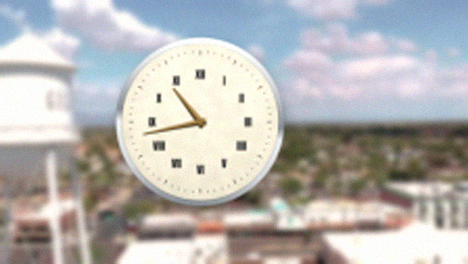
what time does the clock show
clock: 10:43
